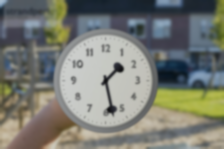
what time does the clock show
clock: 1:28
